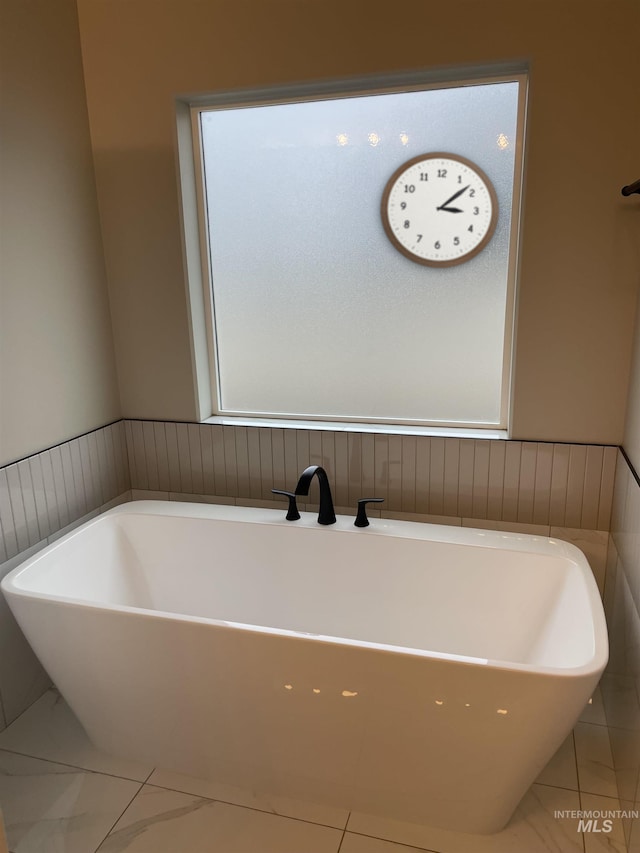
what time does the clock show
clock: 3:08
